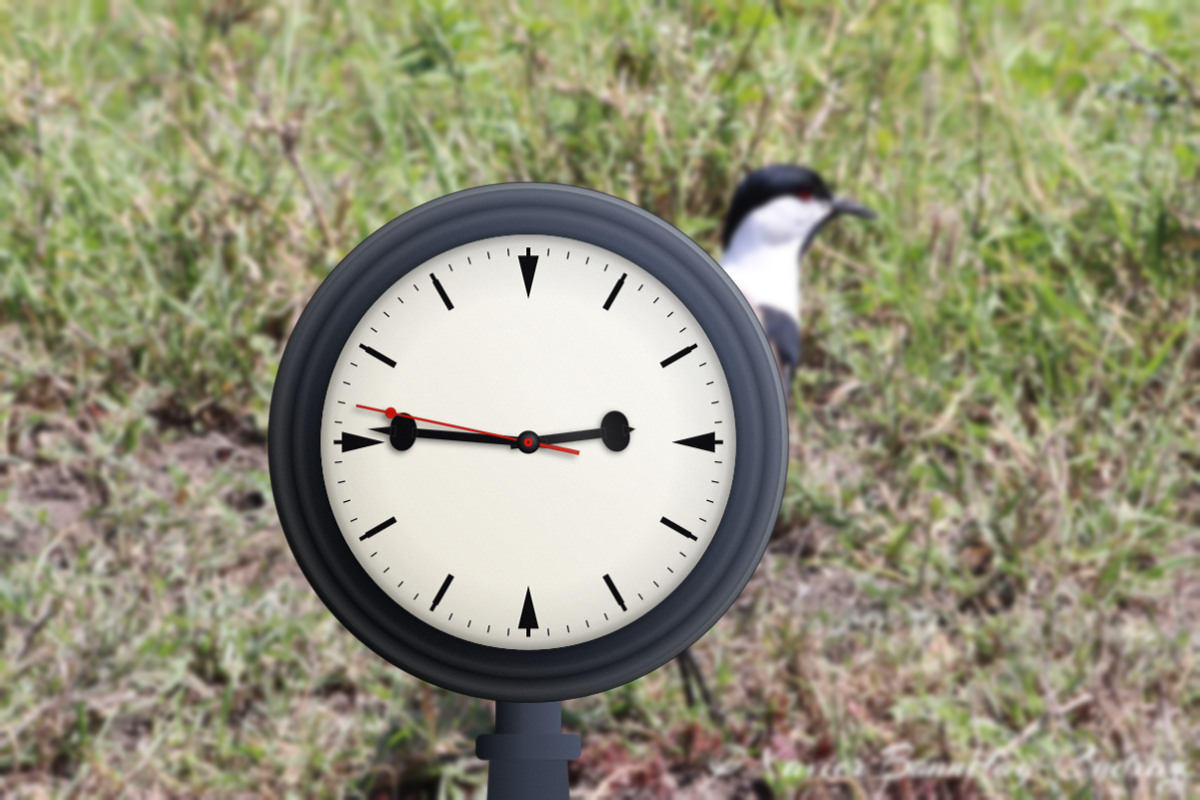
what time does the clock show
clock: 2:45:47
